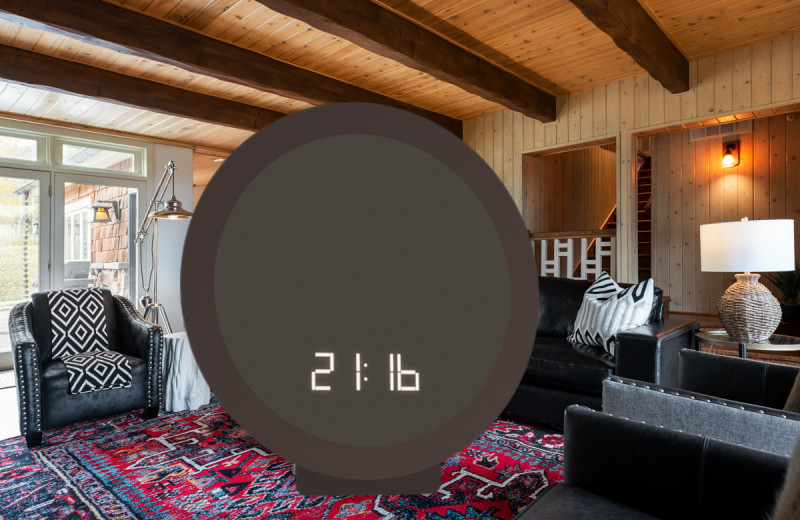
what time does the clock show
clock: 21:16
